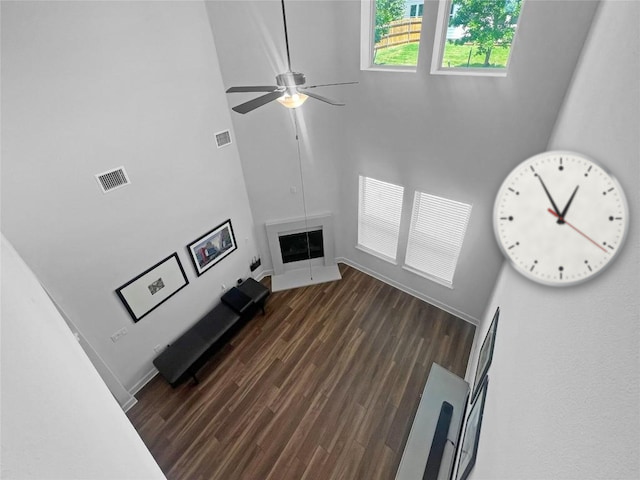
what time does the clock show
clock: 12:55:21
